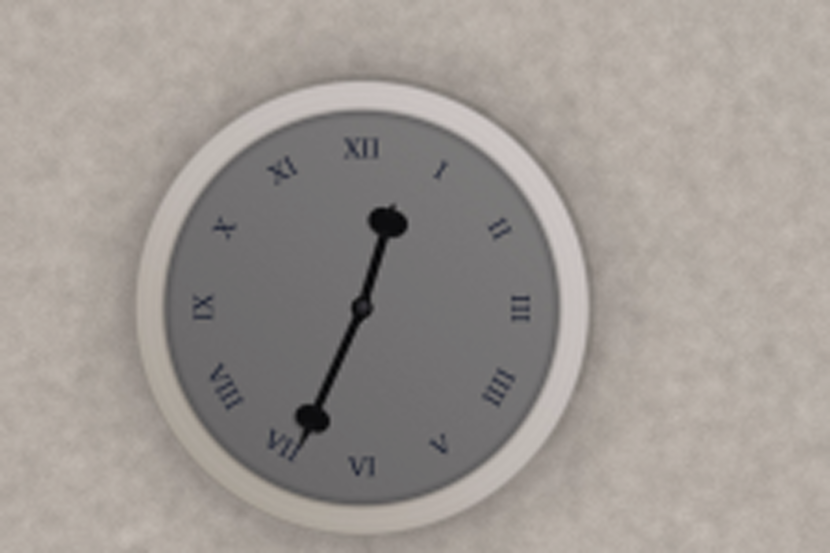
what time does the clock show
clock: 12:34
